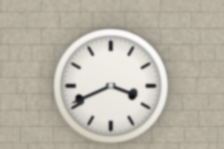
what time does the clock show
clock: 3:41
